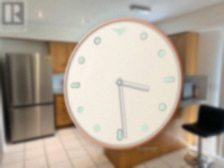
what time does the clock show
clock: 3:29
